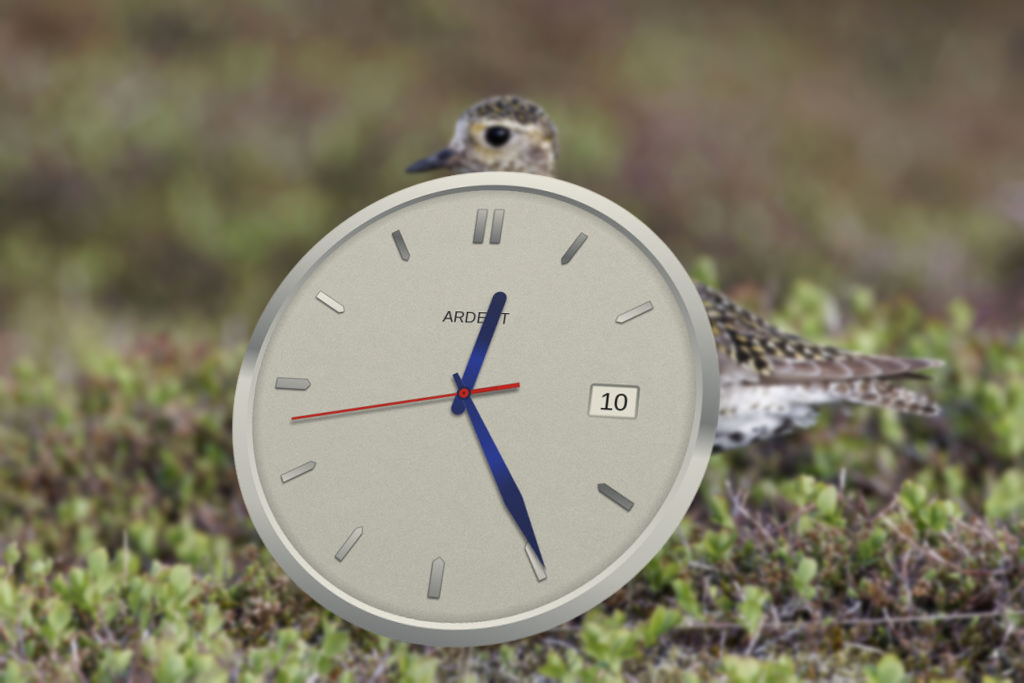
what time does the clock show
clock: 12:24:43
